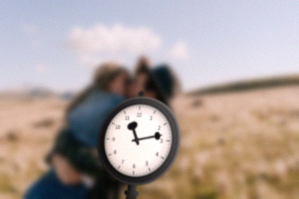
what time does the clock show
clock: 11:13
